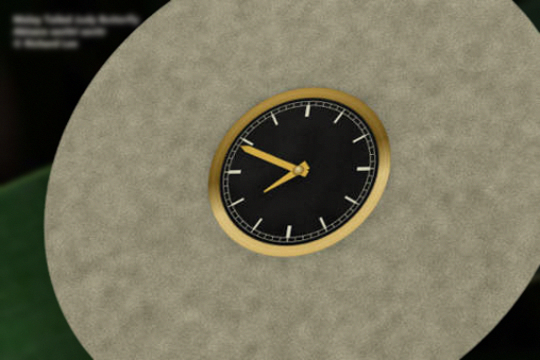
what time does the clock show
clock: 7:49
